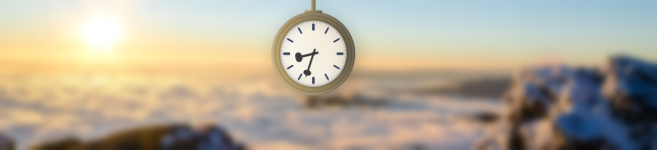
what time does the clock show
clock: 8:33
